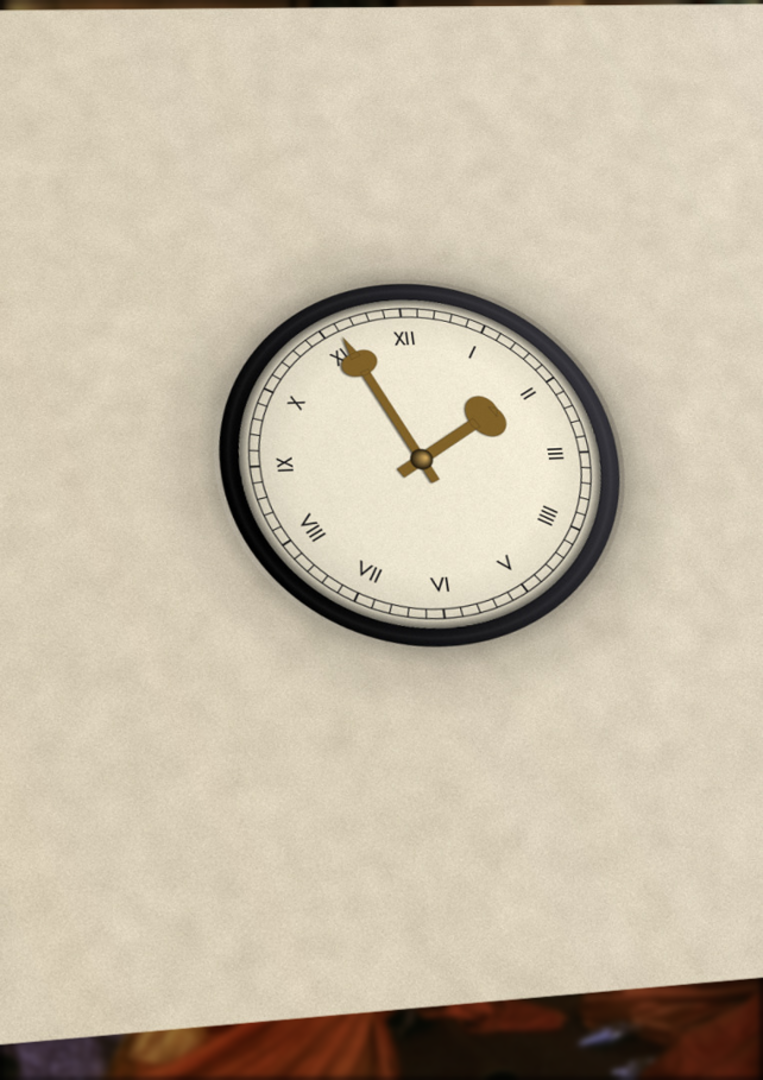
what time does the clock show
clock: 1:56
